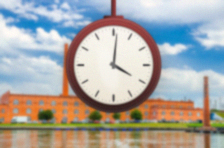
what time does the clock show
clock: 4:01
